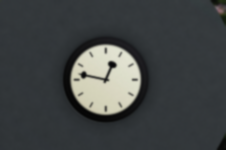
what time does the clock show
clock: 12:47
